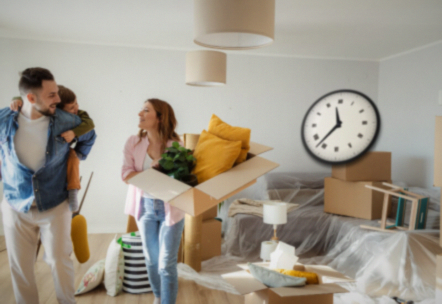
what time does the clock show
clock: 11:37
